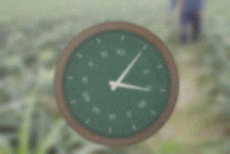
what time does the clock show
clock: 3:05
